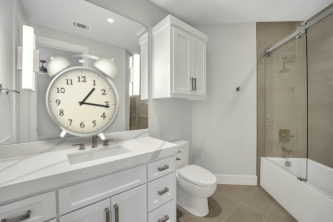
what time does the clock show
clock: 1:16
